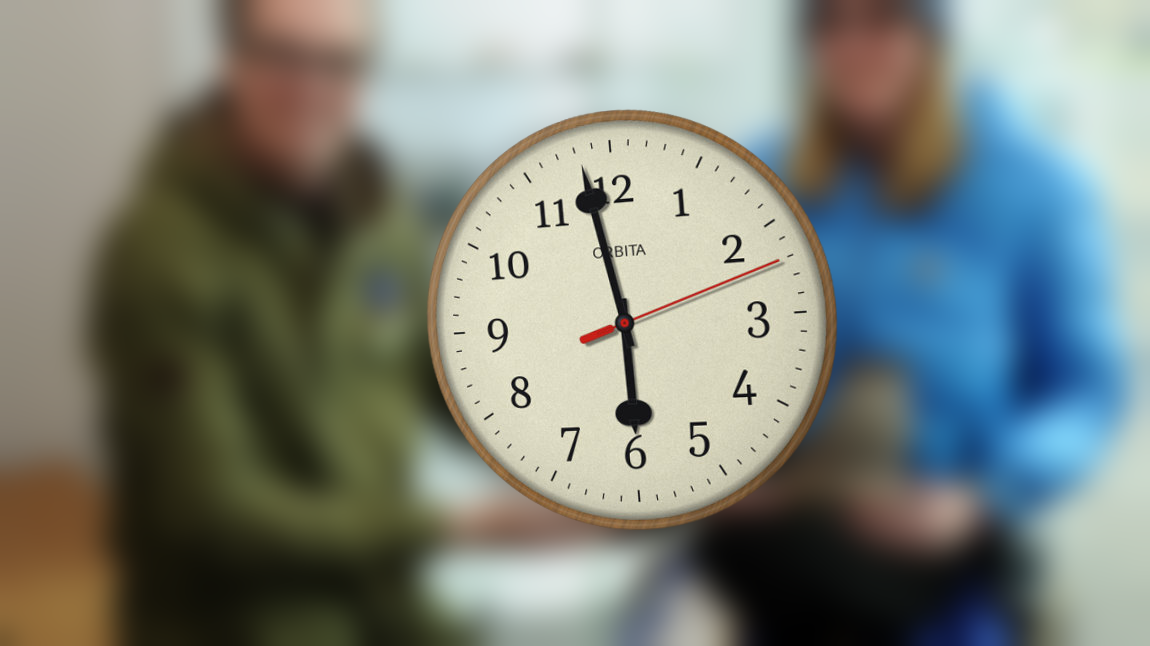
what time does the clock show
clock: 5:58:12
